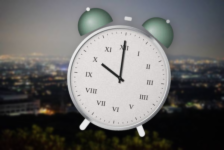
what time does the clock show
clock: 10:00
